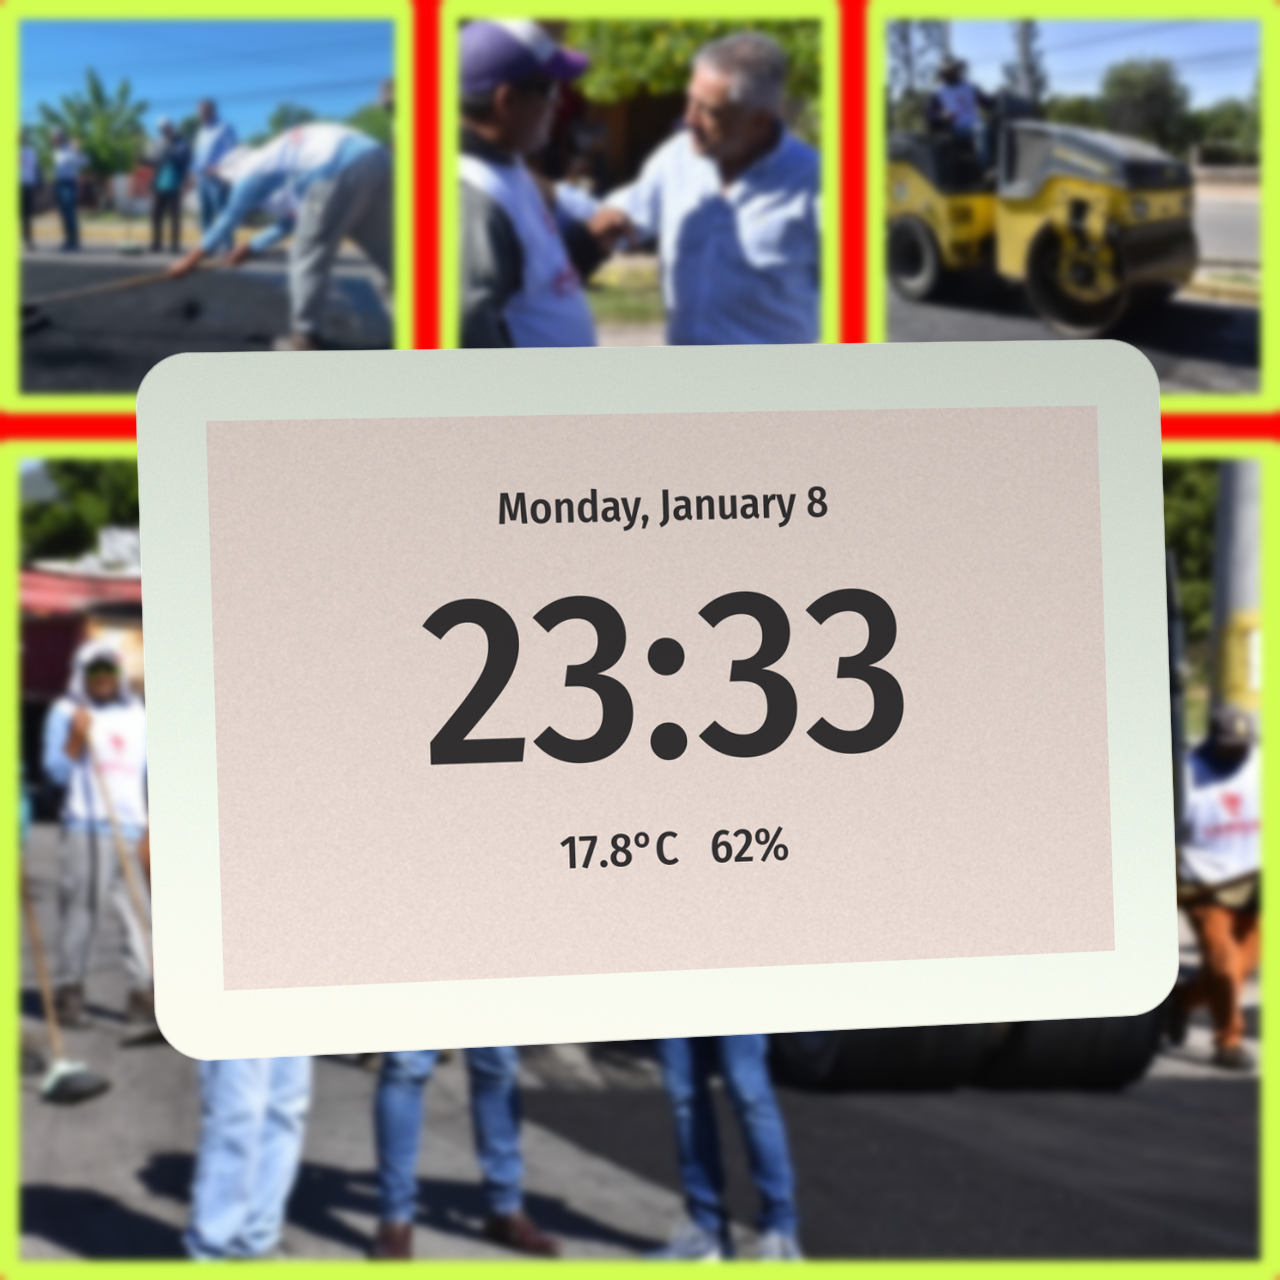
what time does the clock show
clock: 23:33
